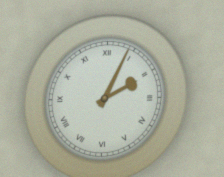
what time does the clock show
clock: 2:04
